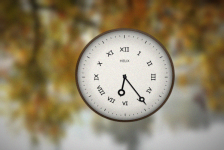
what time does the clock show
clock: 6:24
